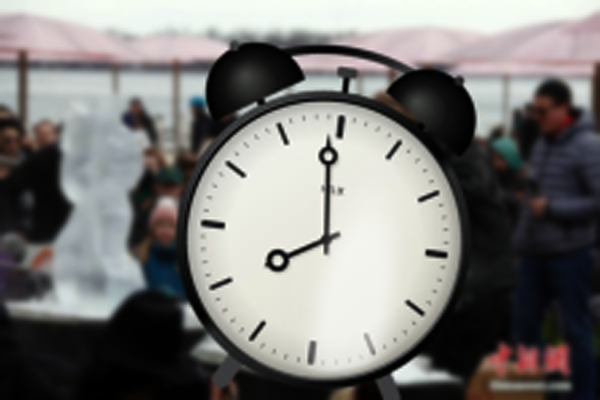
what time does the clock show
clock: 7:59
